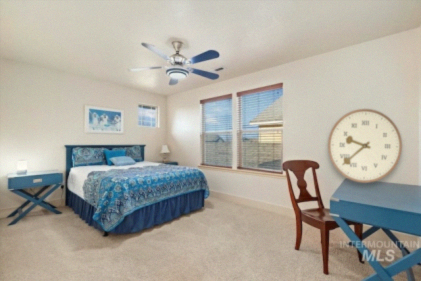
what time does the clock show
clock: 9:38
